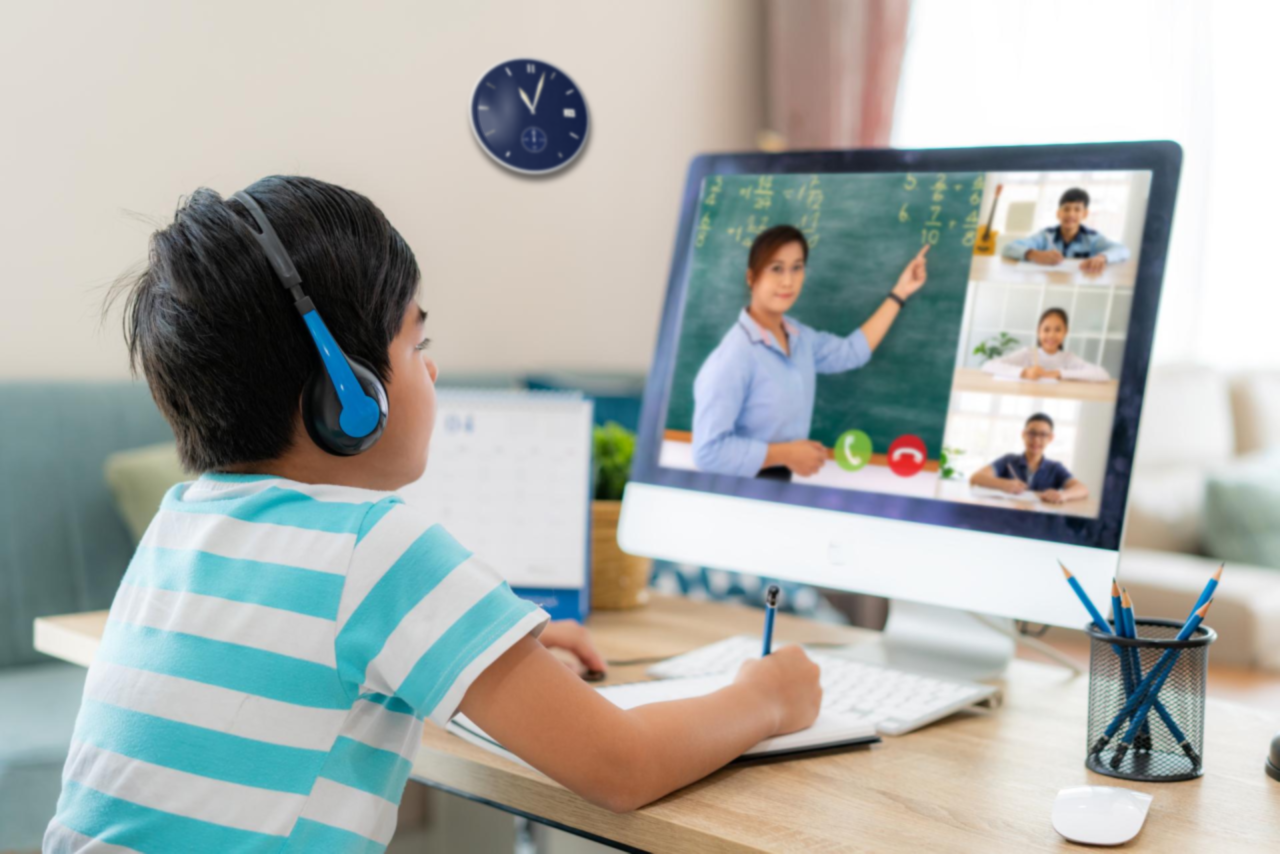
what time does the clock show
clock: 11:03
